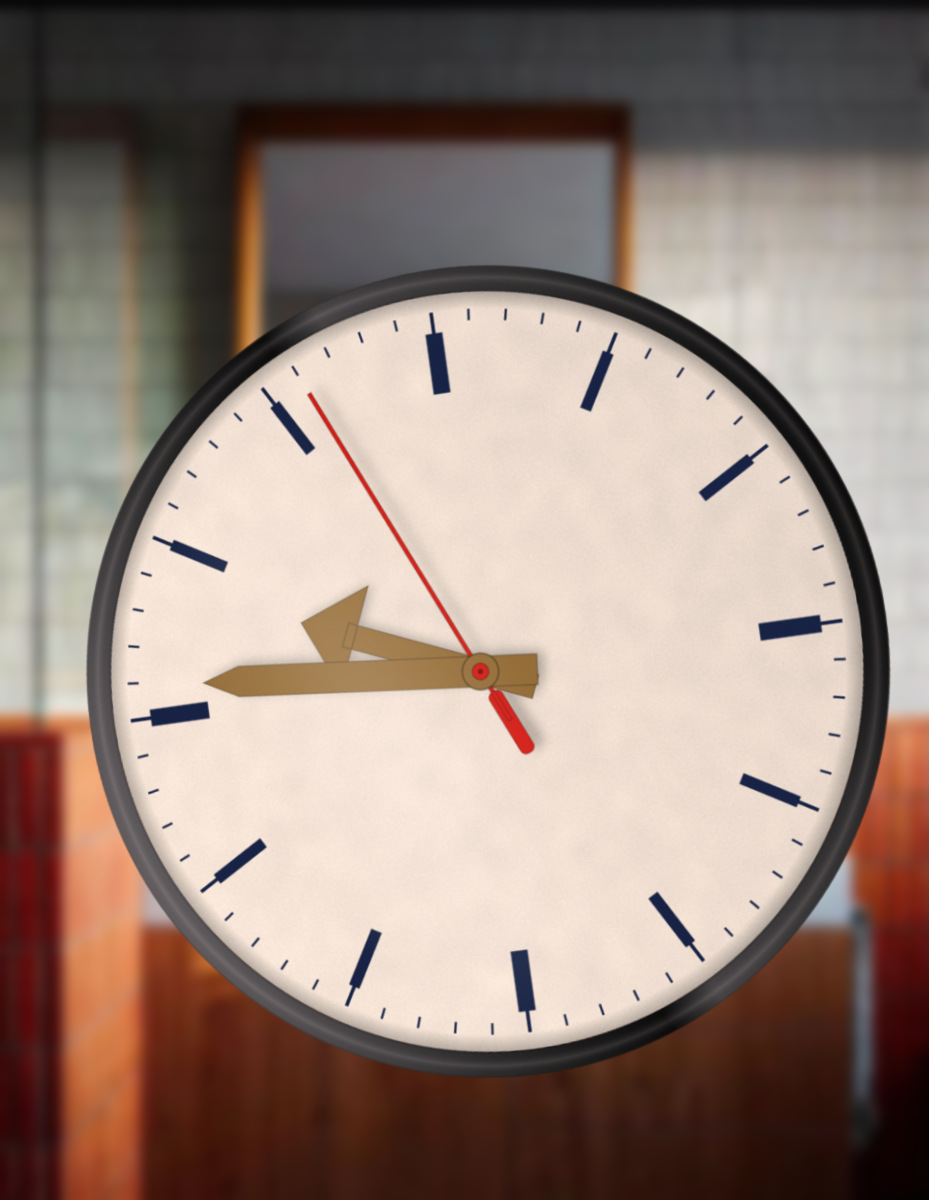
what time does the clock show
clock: 9:45:56
